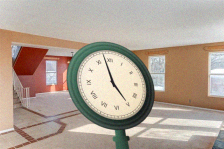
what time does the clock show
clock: 4:58
